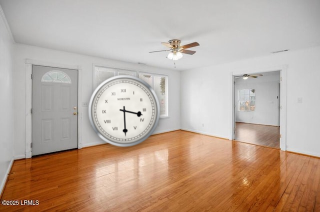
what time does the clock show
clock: 3:30
